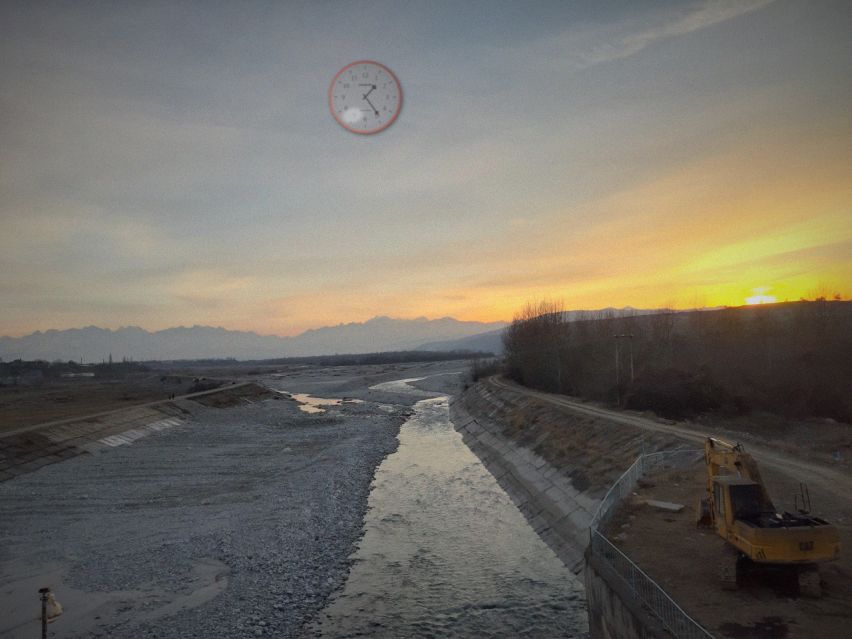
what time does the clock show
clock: 1:24
